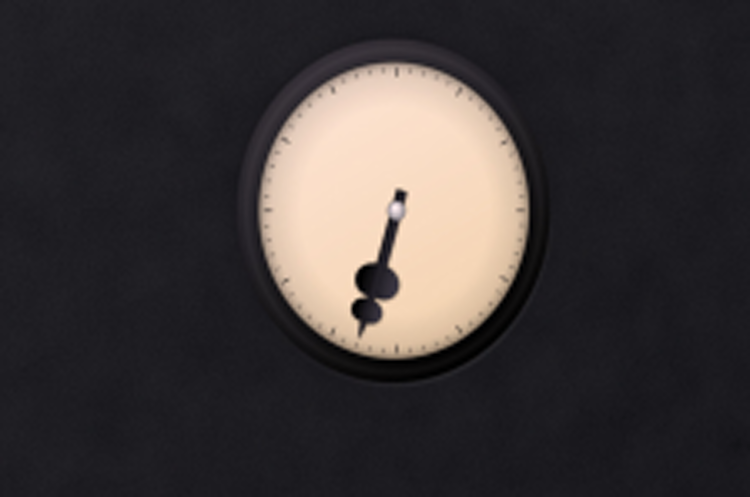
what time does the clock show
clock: 6:33
